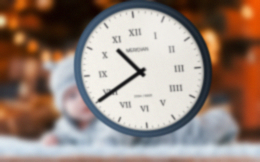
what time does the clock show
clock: 10:40
